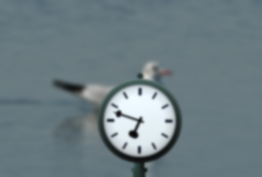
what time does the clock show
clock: 6:48
